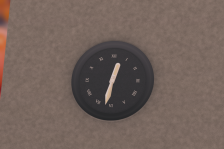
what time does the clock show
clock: 12:32
